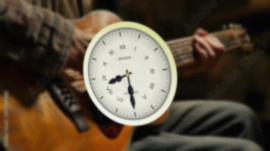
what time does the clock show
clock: 8:30
